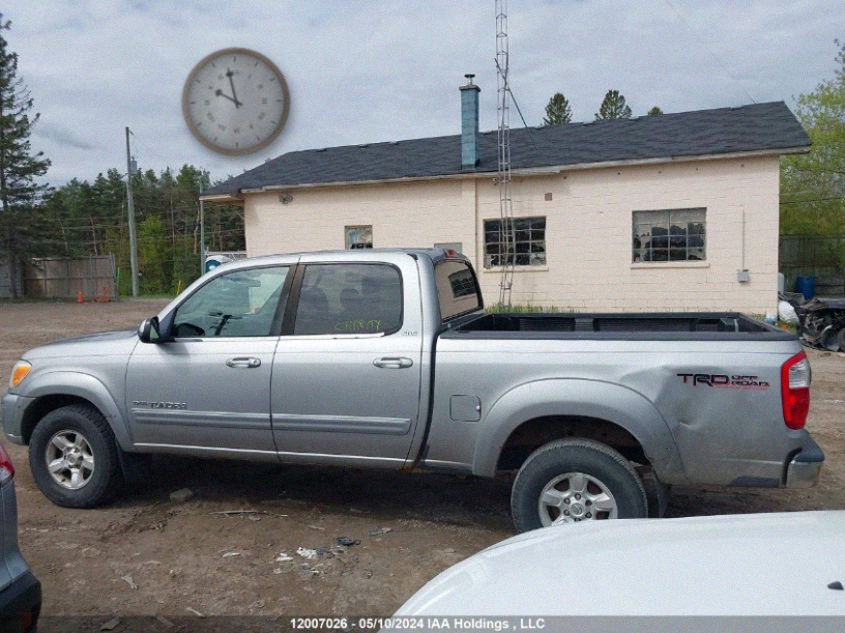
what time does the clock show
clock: 9:58
